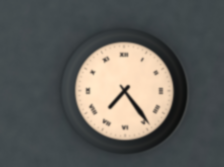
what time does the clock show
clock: 7:24
